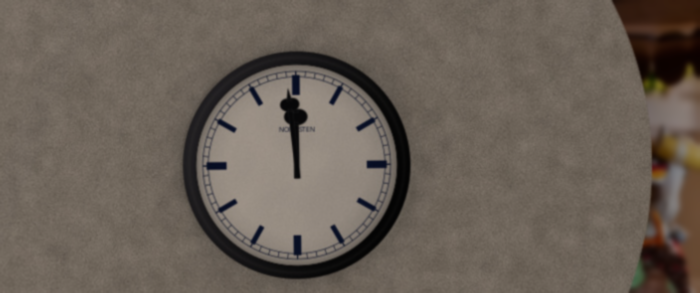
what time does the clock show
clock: 11:59
